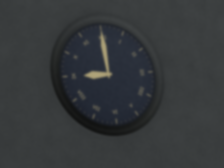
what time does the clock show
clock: 9:00
